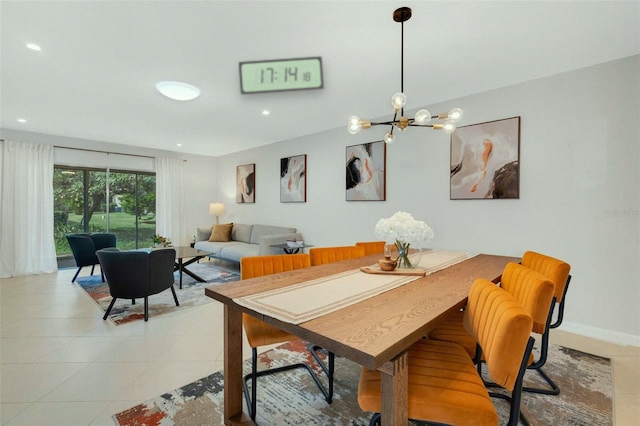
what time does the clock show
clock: 17:14
